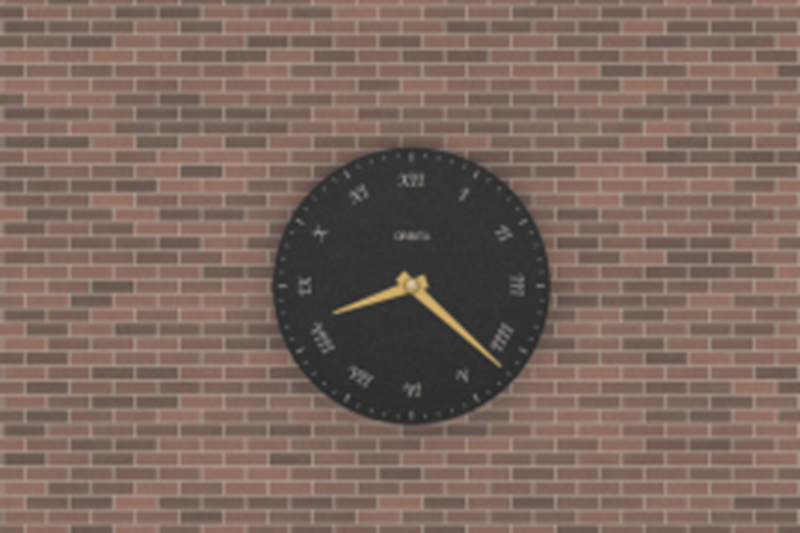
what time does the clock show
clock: 8:22
